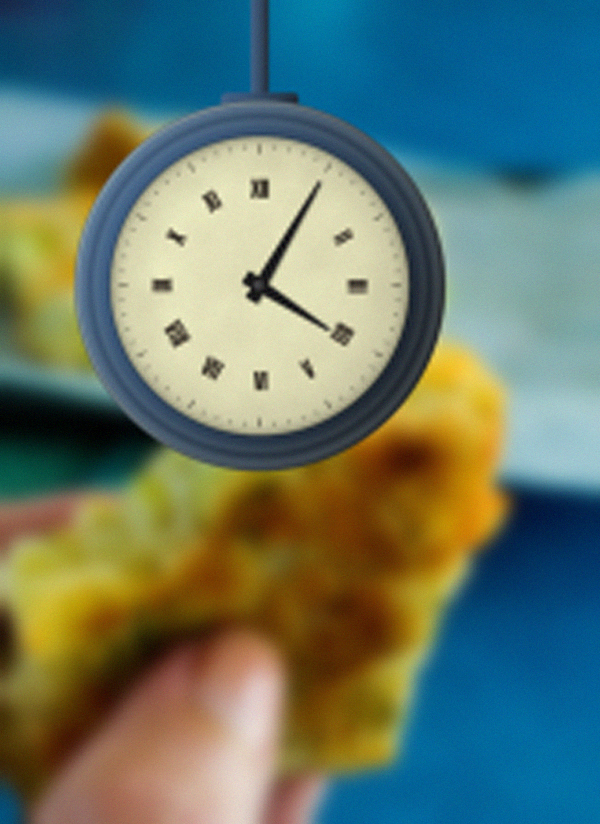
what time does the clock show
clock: 4:05
